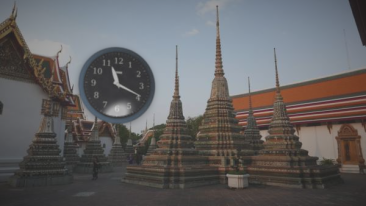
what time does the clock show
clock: 11:19
